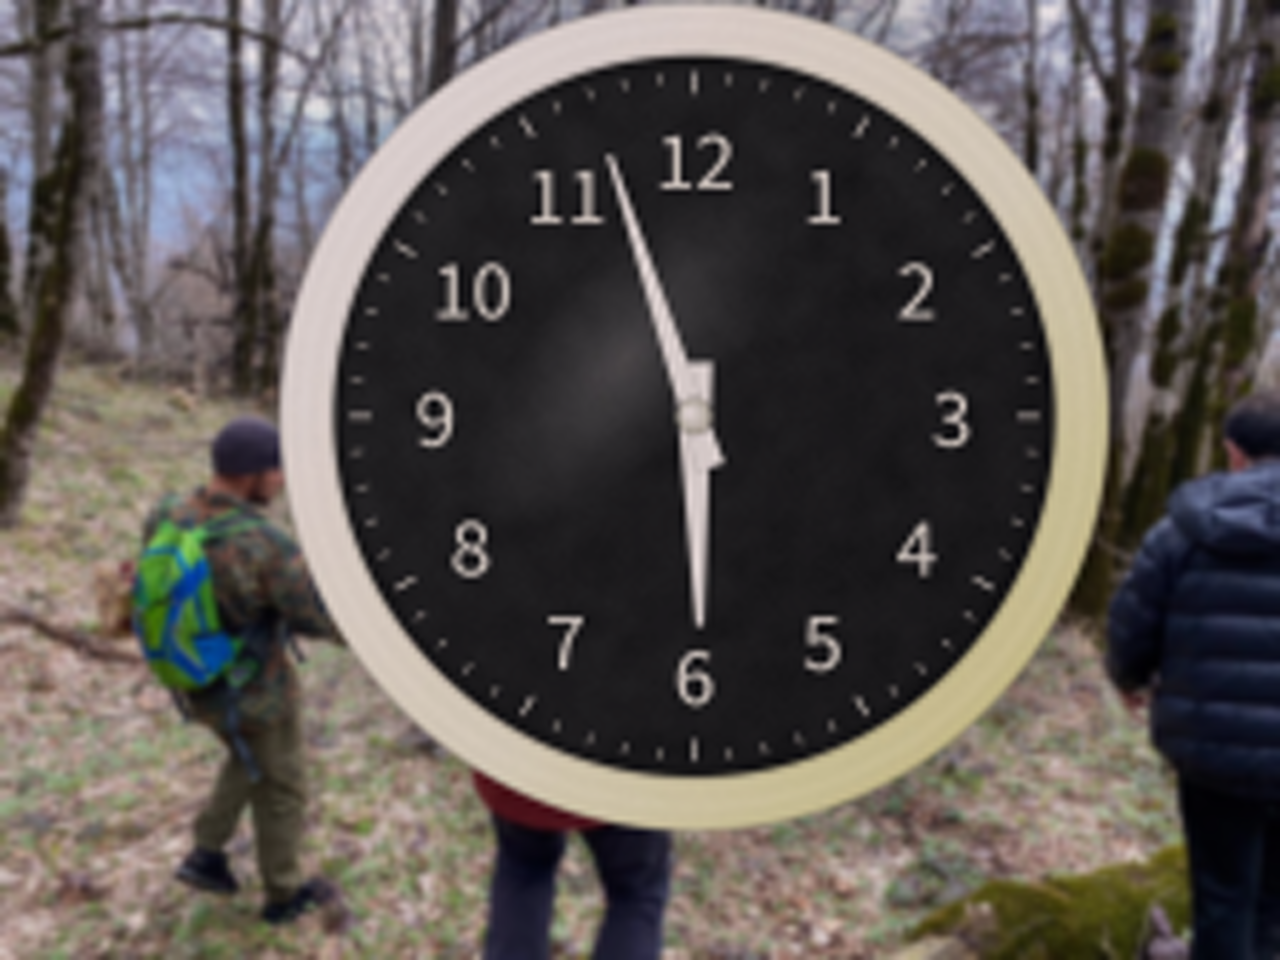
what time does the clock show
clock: 5:57
